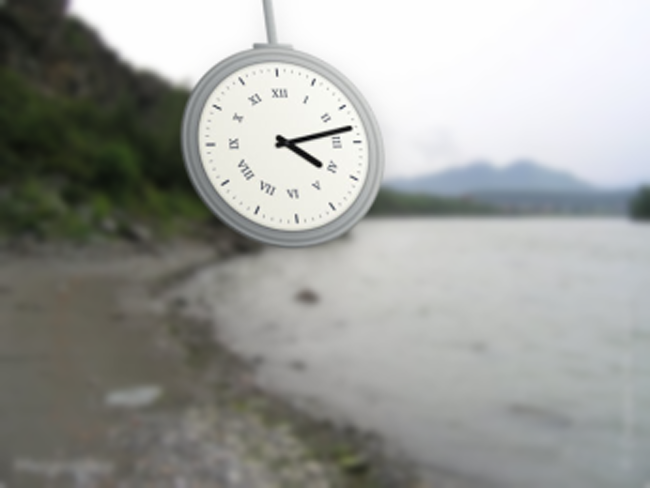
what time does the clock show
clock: 4:13
